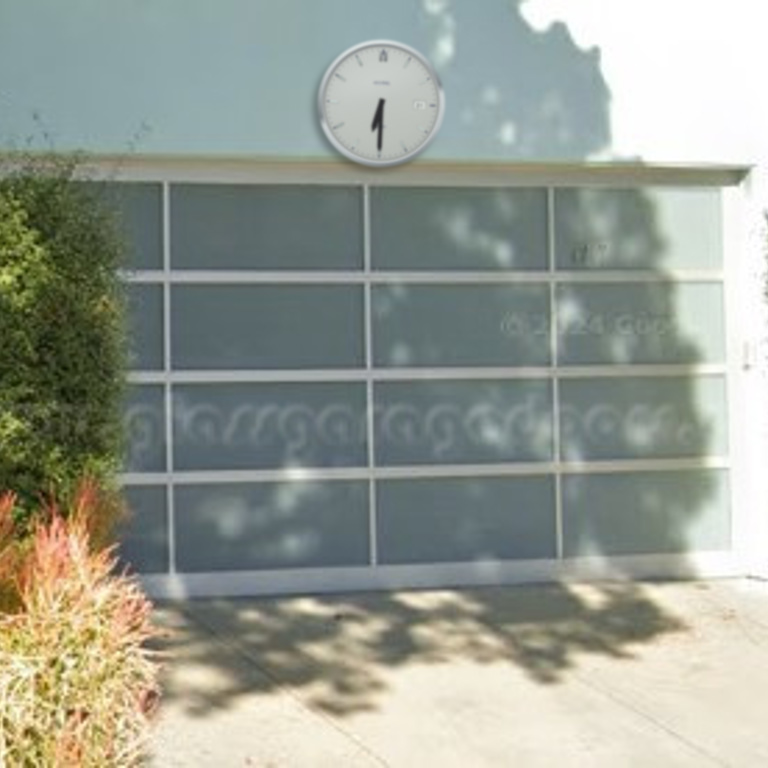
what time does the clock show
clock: 6:30
